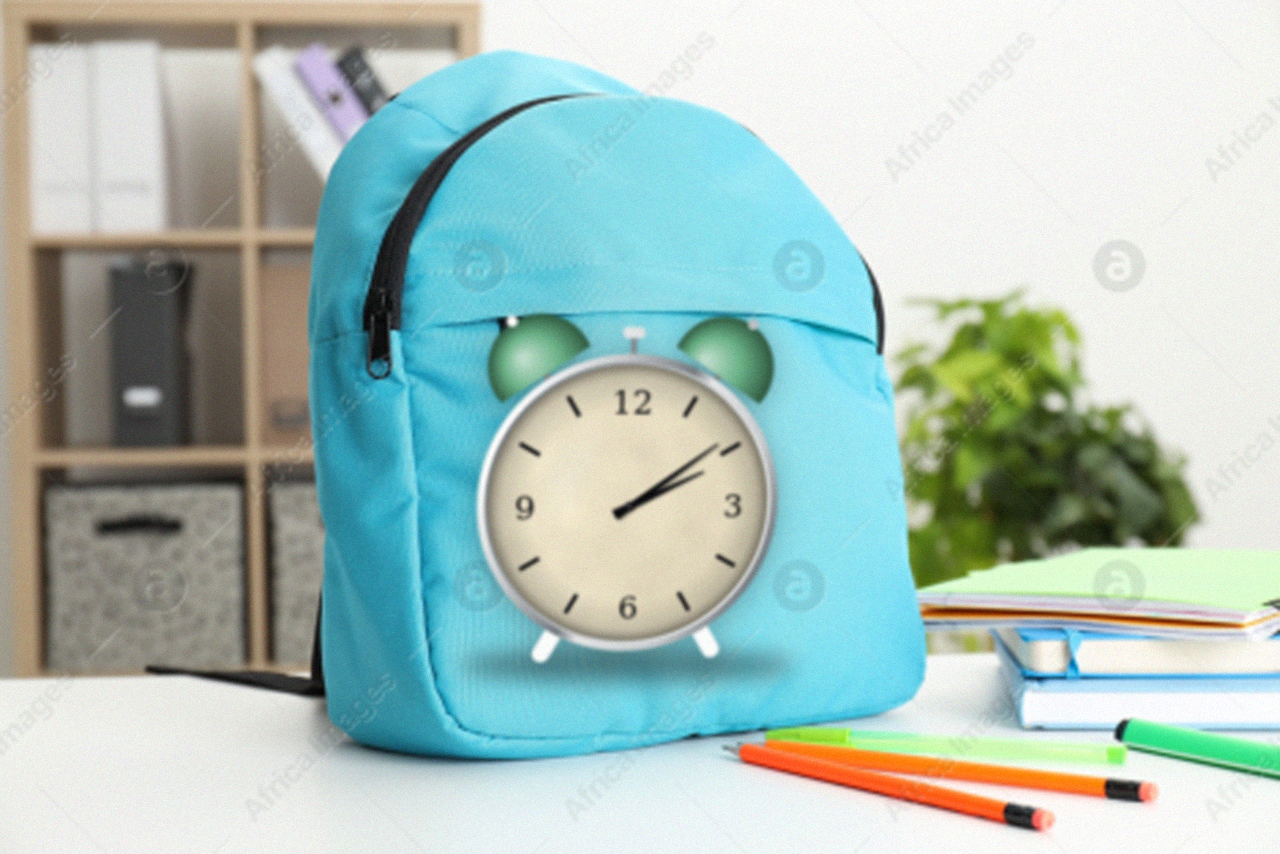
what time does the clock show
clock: 2:09
